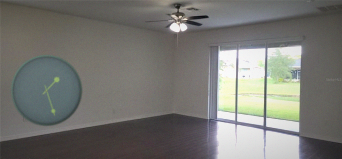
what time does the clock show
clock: 1:27
